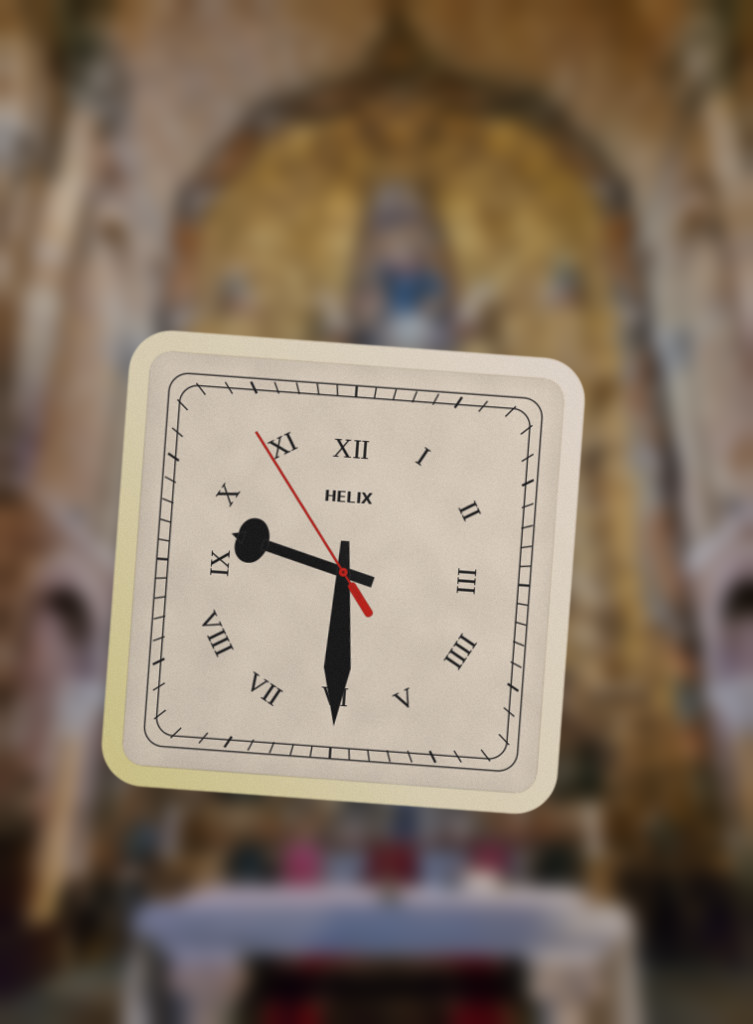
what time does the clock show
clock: 9:29:54
